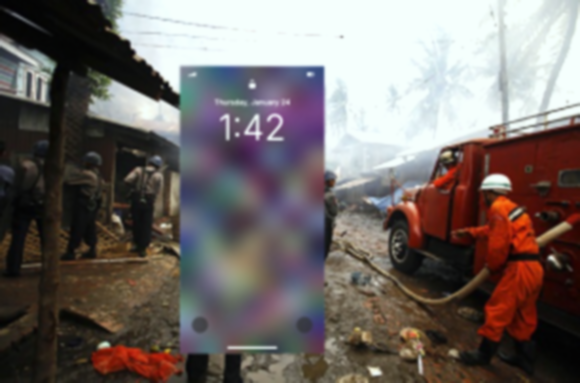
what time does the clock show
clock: 1:42
